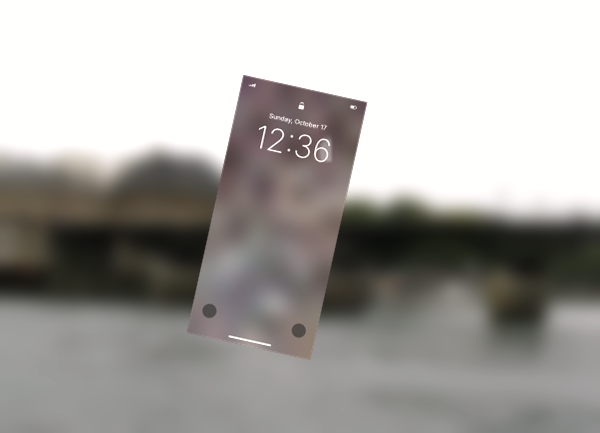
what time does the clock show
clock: 12:36
